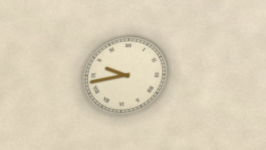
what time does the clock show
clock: 9:43
